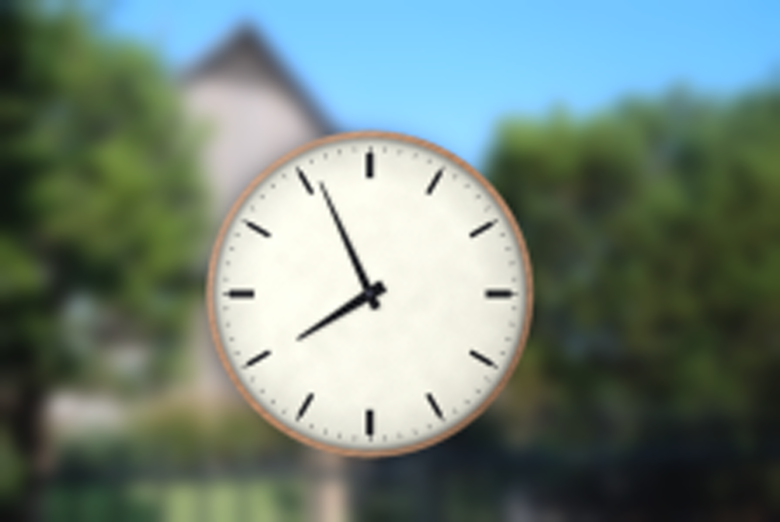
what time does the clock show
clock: 7:56
